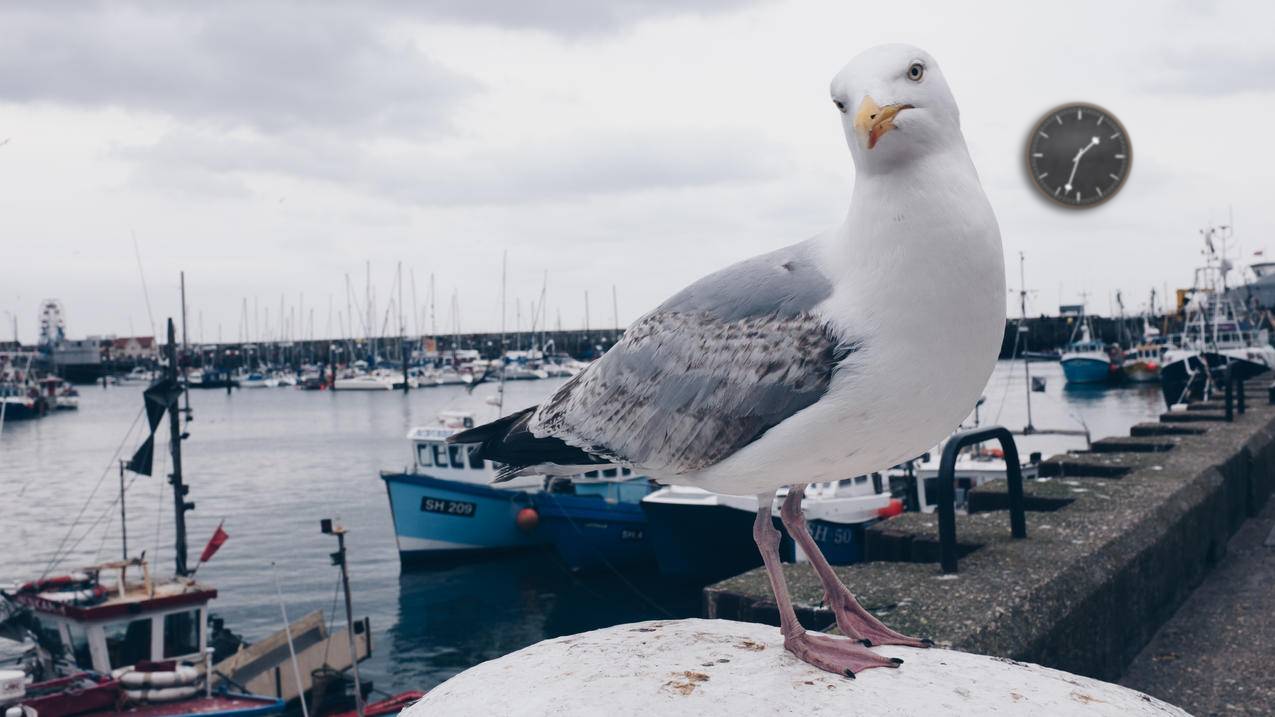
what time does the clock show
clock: 1:33
